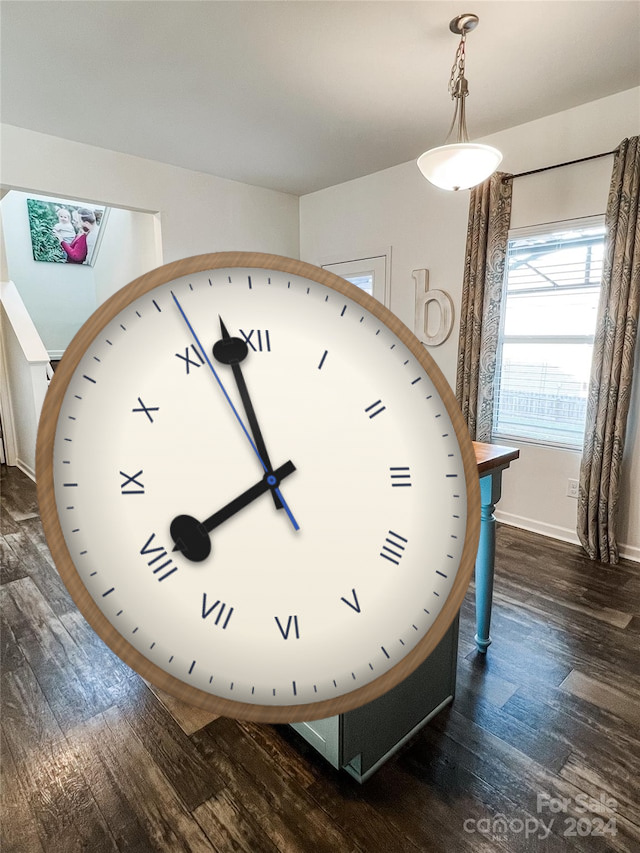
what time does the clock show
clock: 7:57:56
